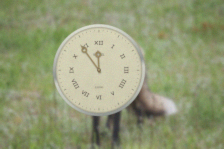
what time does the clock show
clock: 11:54
